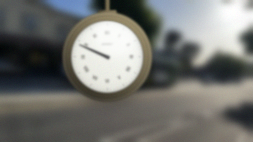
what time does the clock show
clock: 9:49
